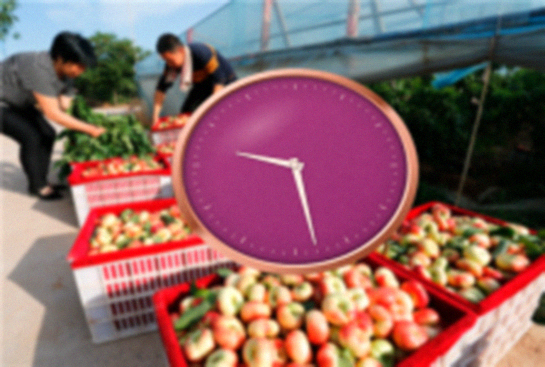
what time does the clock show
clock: 9:28
